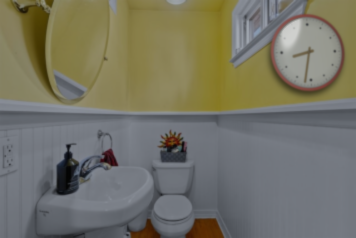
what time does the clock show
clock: 8:32
